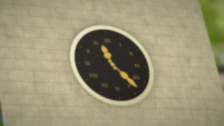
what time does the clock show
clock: 11:23
